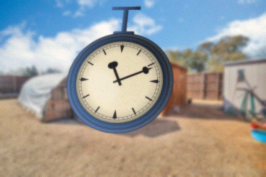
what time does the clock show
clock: 11:11
